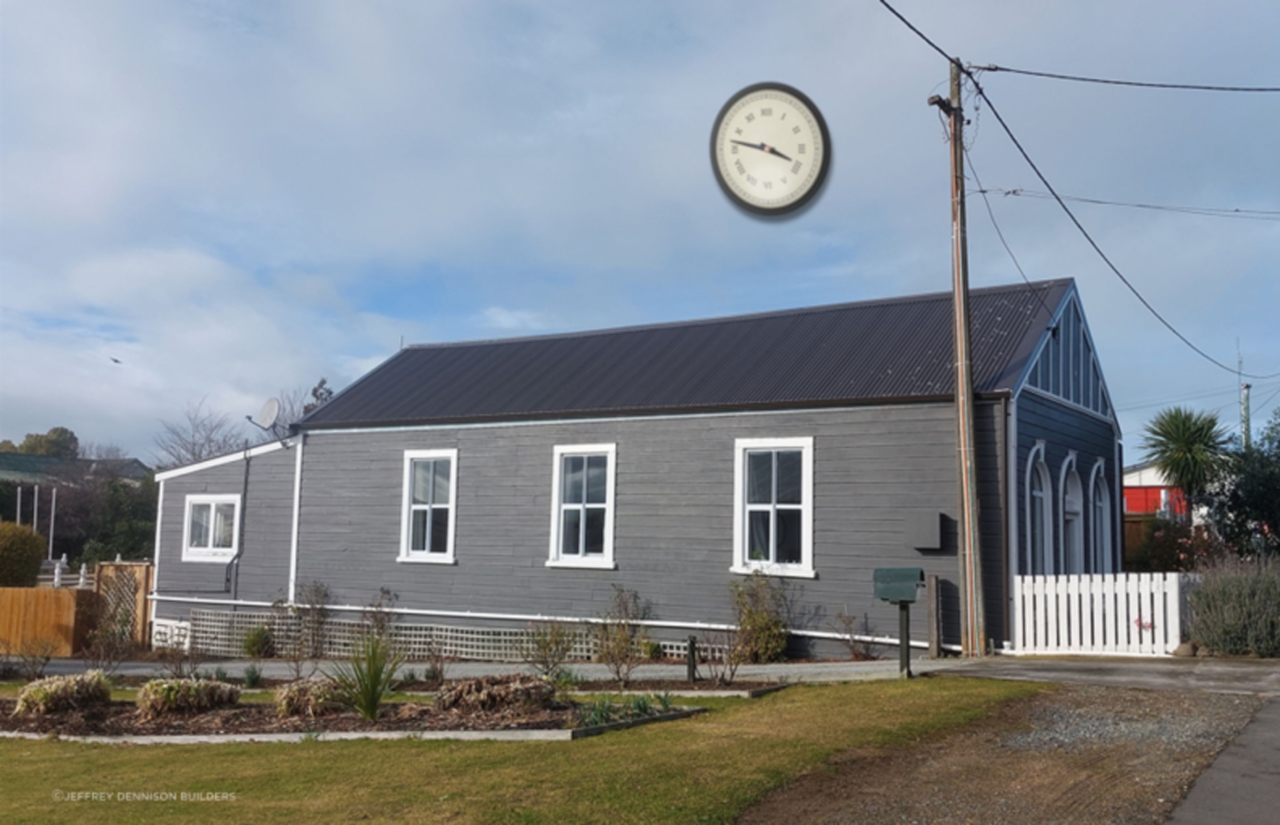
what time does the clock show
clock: 3:47
